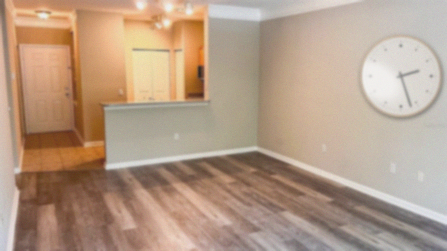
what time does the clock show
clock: 2:27
